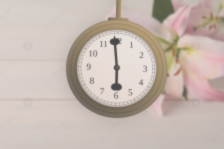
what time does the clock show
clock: 5:59
